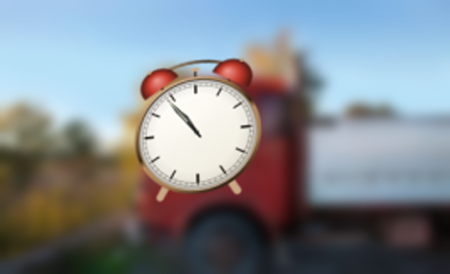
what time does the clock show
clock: 10:54
